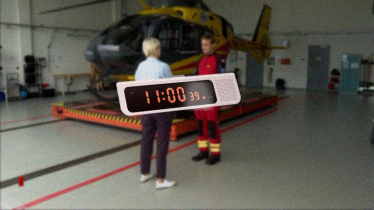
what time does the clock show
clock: 11:00:39
